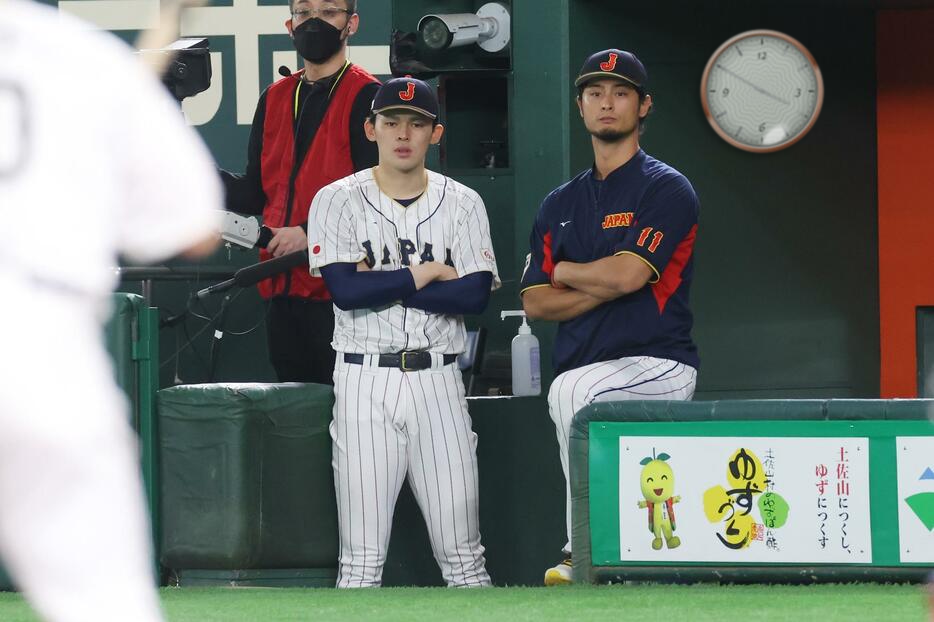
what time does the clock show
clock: 3:50
